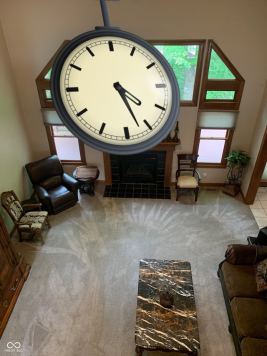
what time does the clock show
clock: 4:27
